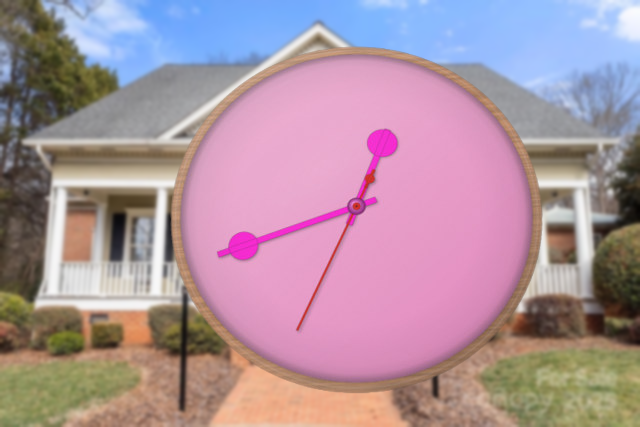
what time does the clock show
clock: 12:41:34
